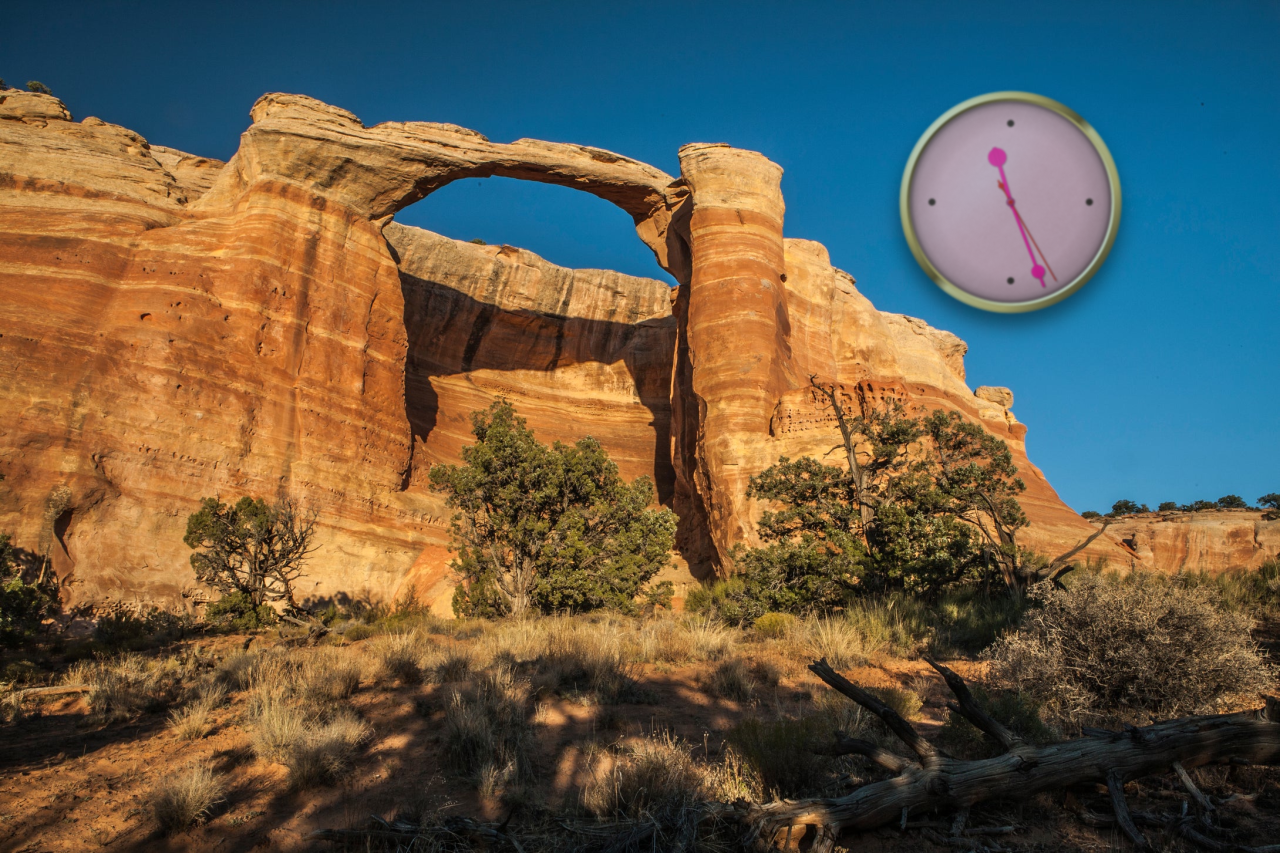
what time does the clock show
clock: 11:26:25
